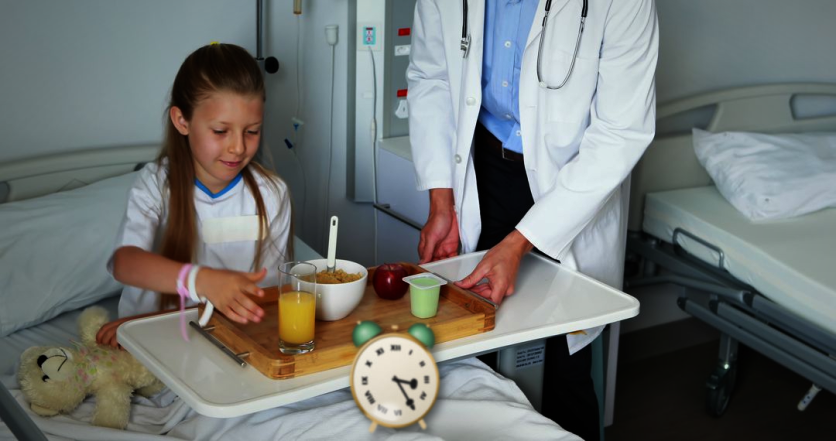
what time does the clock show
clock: 3:25
